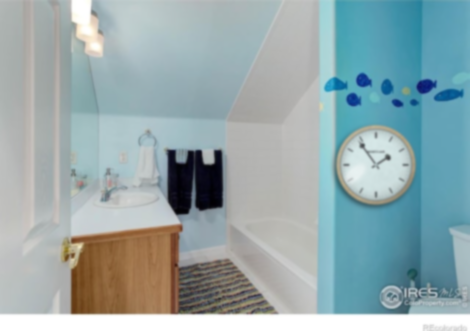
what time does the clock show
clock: 1:54
